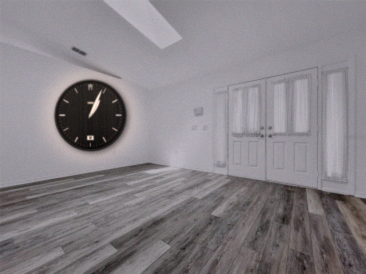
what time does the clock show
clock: 1:04
